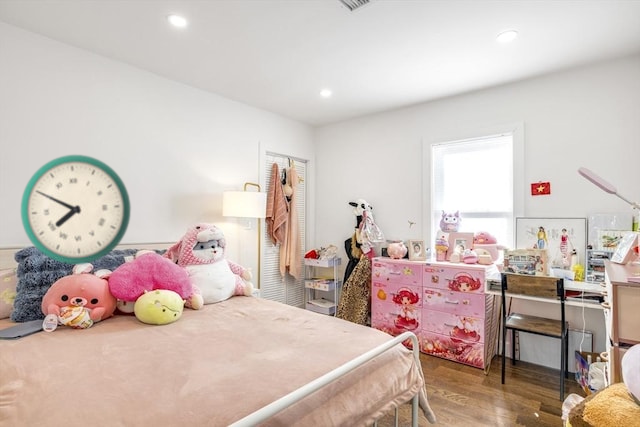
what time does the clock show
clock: 7:50
